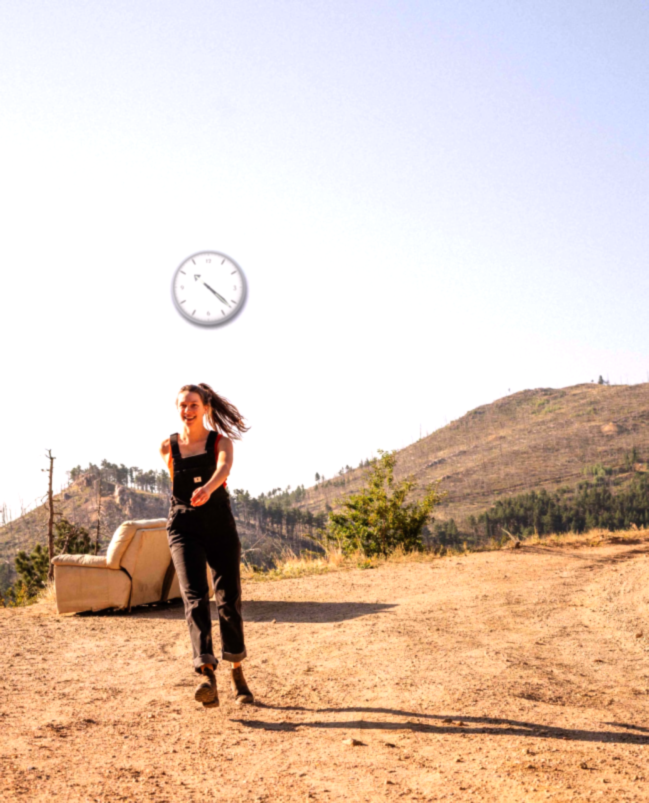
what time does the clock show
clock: 10:22
